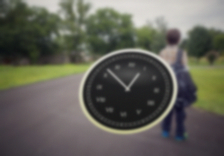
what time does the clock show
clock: 12:52
